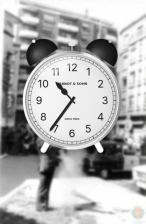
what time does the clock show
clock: 10:36
